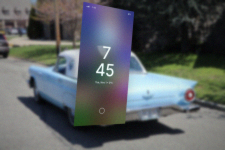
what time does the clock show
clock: 7:45
